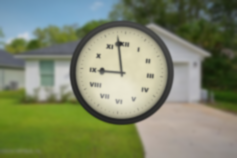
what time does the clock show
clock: 8:58
